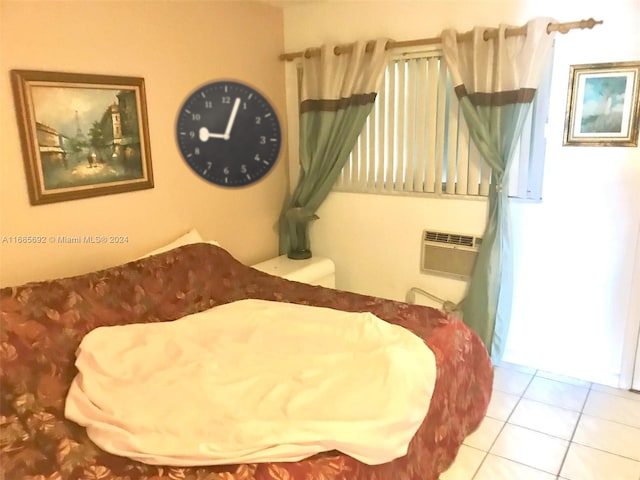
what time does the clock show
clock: 9:03
